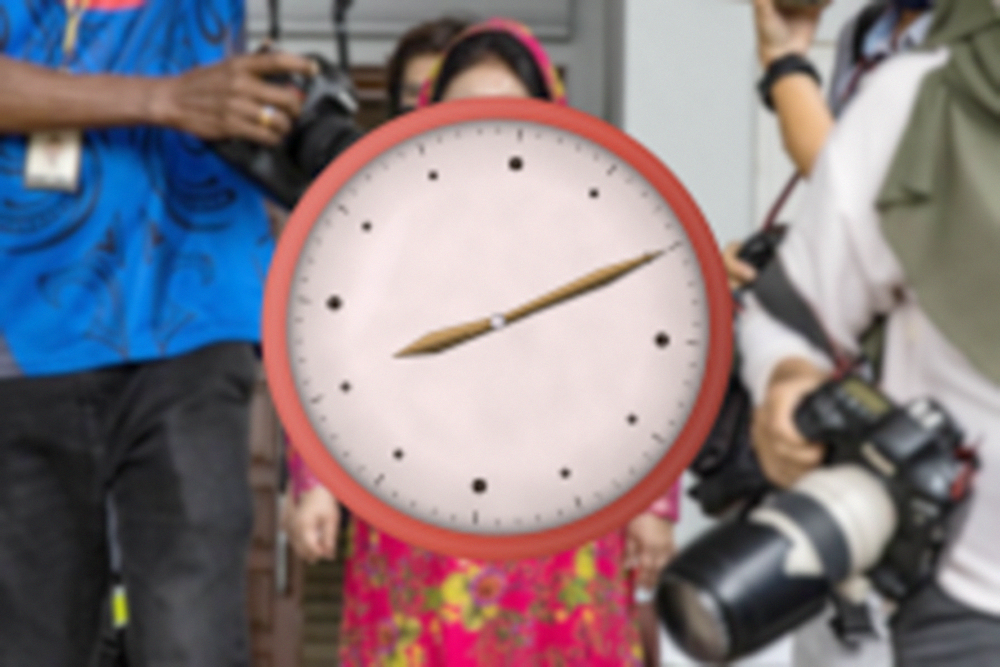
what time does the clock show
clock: 8:10
